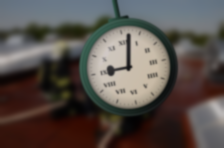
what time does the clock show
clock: 9:02
